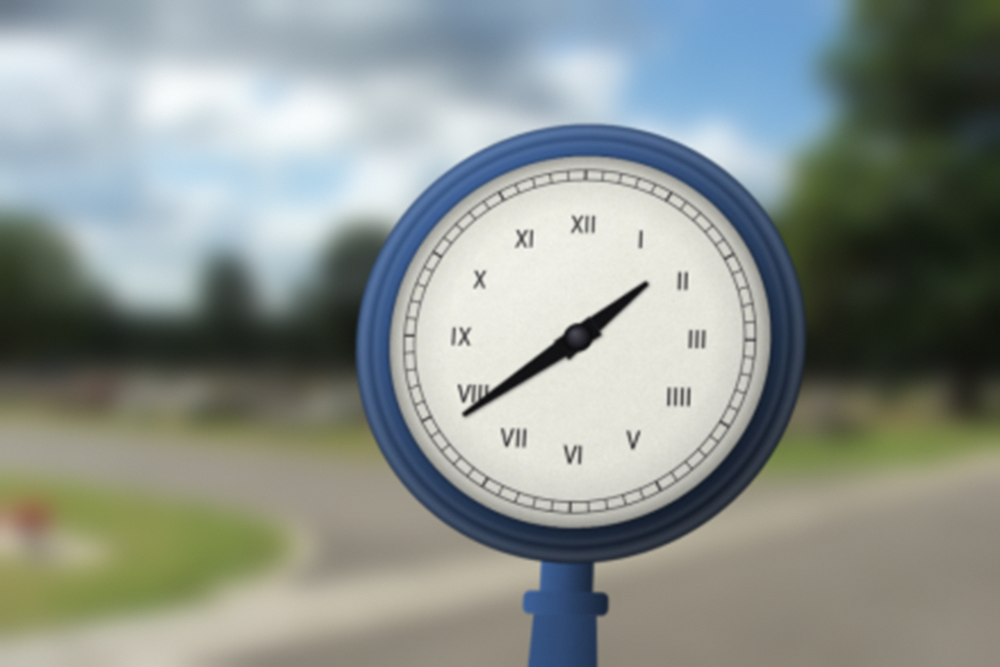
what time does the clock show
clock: 1:39
